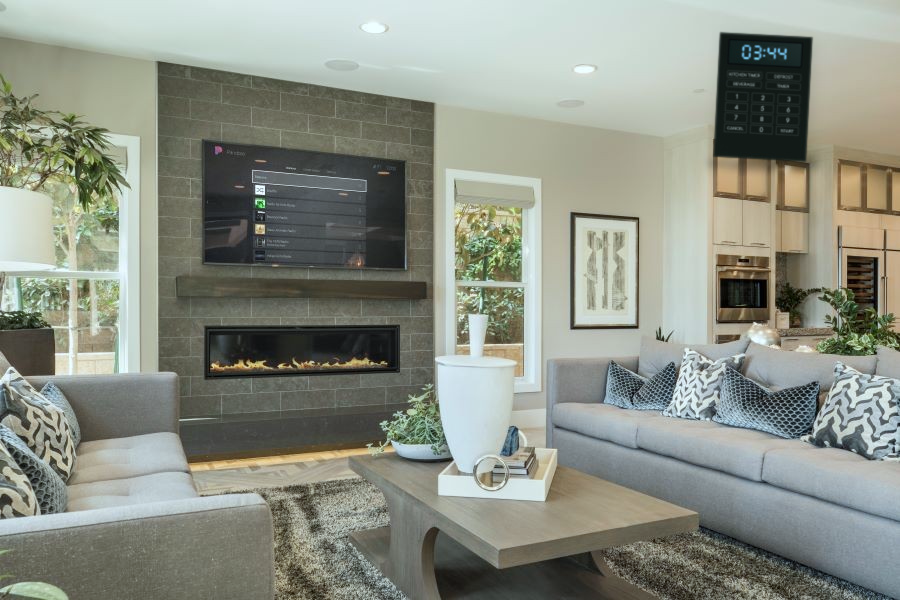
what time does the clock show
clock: 3:44
